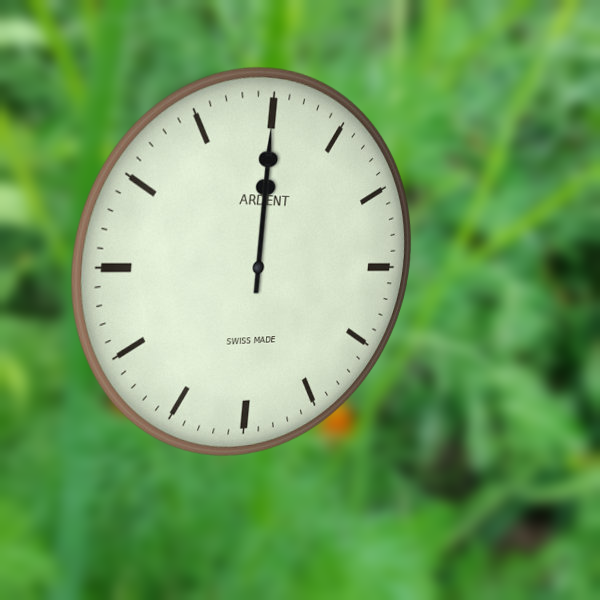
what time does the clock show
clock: 12:00
